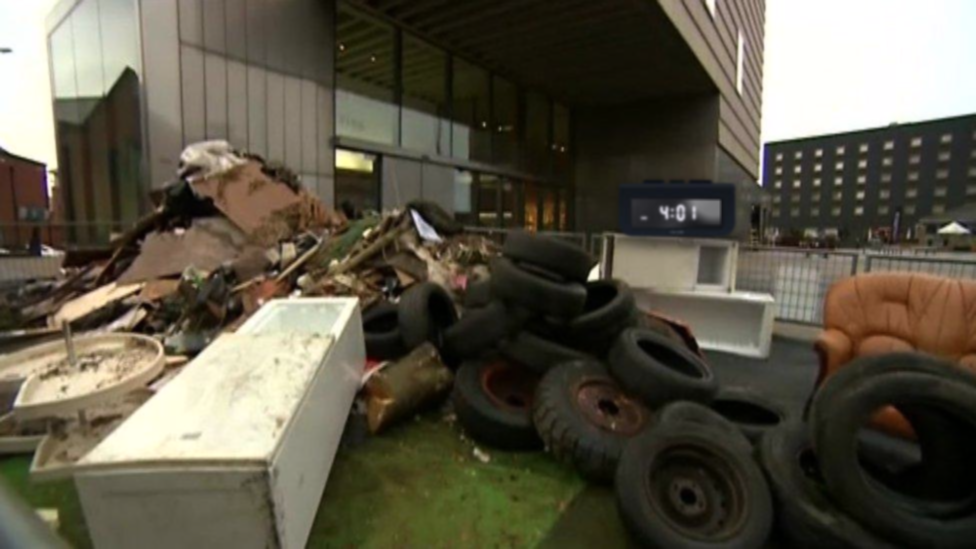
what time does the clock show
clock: 4:01
